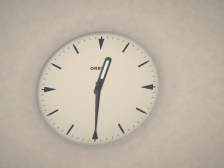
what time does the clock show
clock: 12:30
